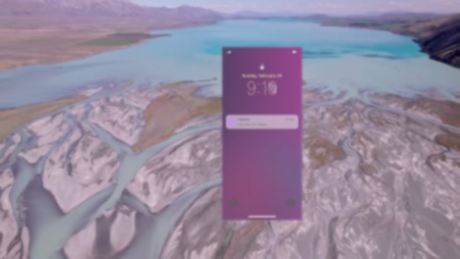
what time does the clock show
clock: 9:10
